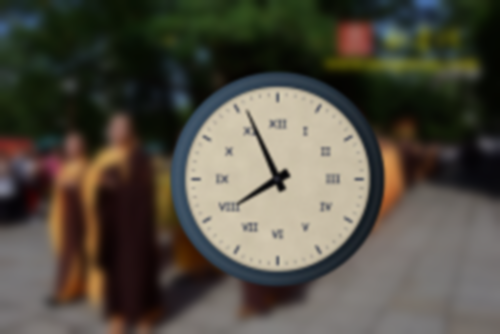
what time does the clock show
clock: 7:56
